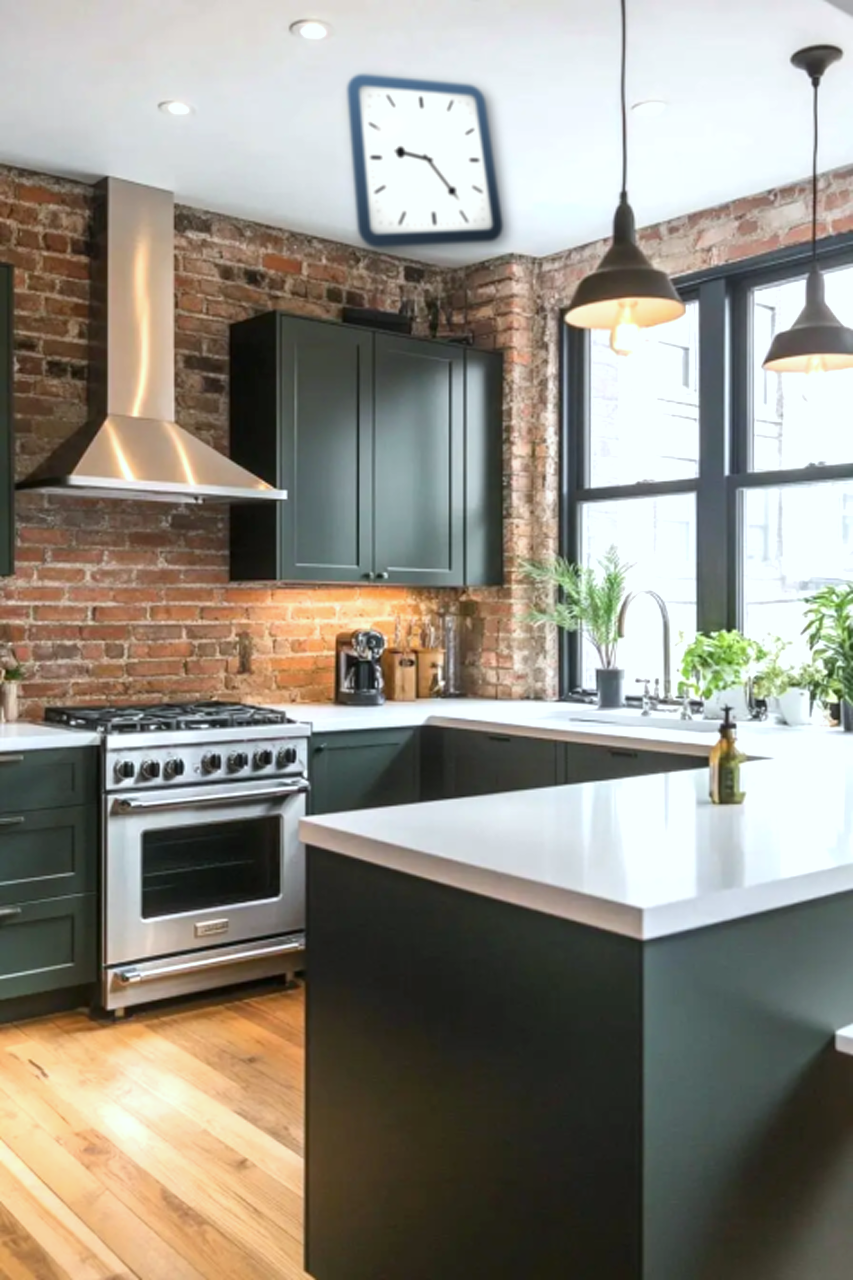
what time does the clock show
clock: 9:24
